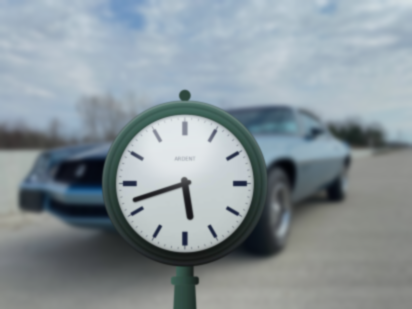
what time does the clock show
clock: 5:42
